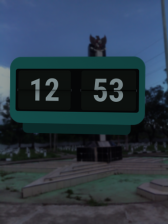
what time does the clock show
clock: 12:53
